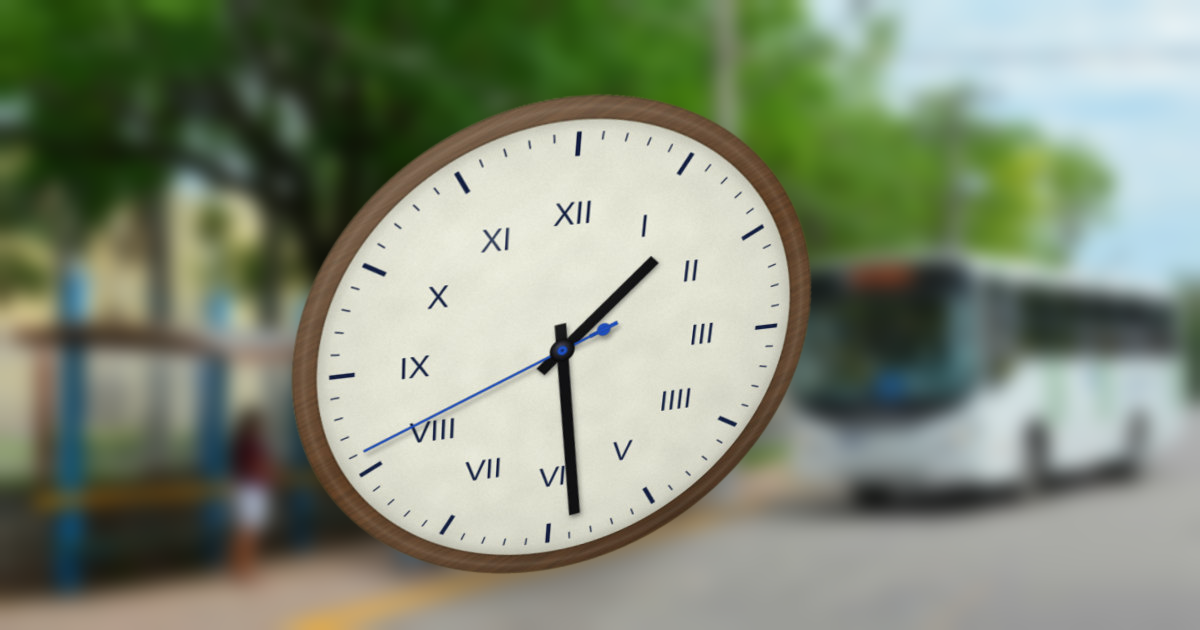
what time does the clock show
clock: 1:28:41
